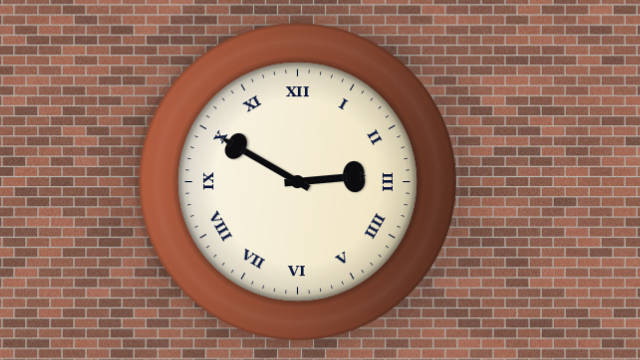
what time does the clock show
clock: 2:50
